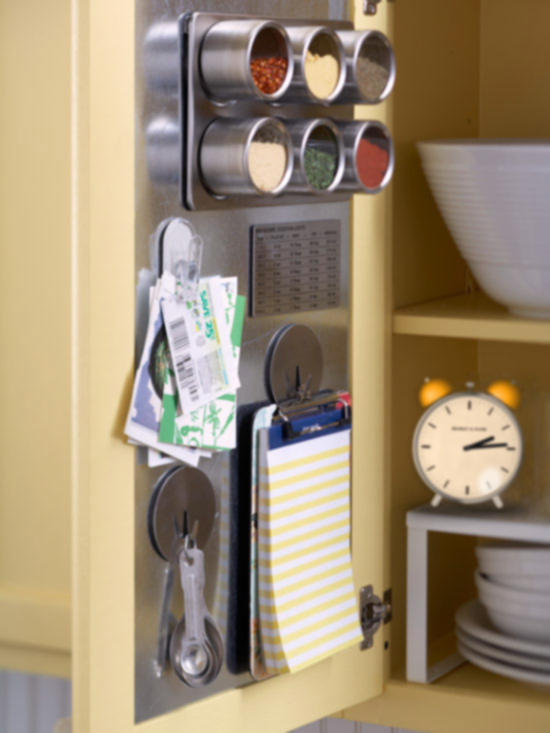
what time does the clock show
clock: 2:14
